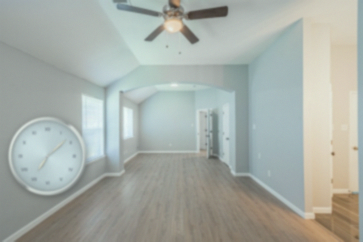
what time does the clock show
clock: 7:08
